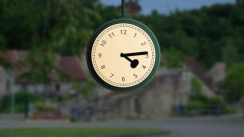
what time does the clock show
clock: 4:14
